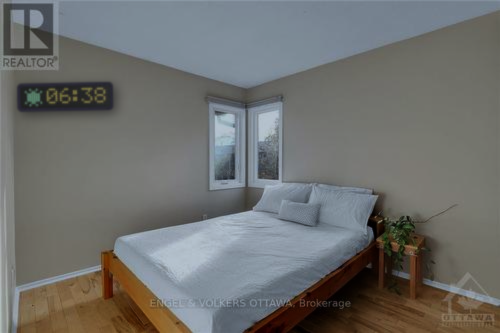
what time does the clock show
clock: 6:38
